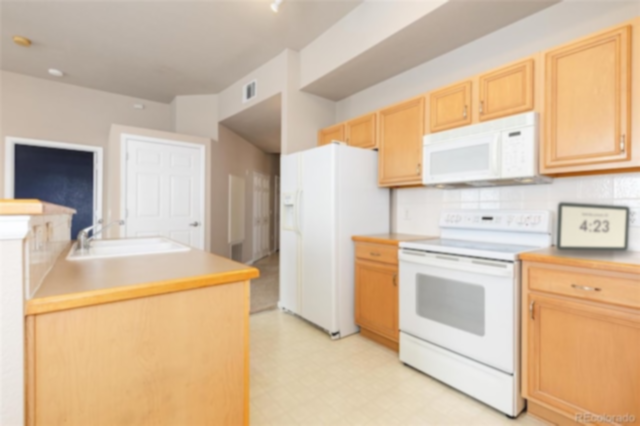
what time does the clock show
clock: 4:23
